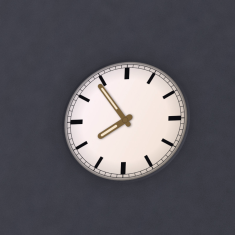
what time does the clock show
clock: 7:54
